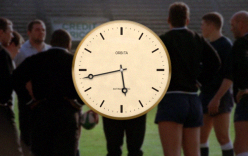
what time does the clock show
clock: 5:43
